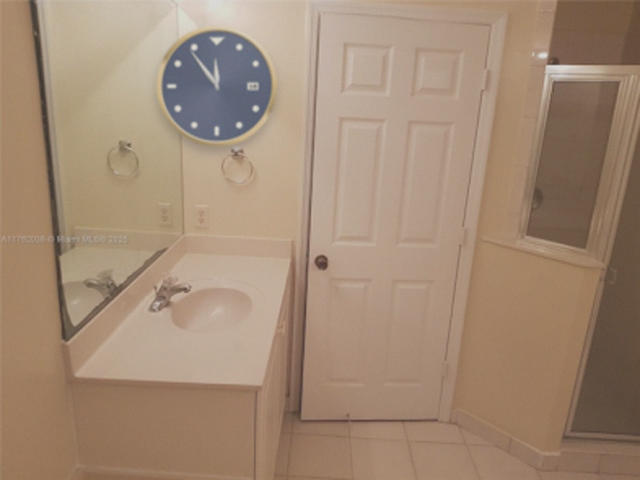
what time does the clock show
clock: 11:54
